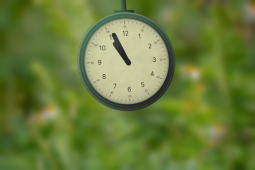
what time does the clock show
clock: 10:56
